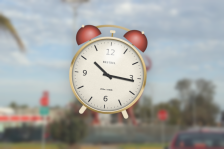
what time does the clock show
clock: 10:16
